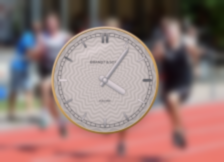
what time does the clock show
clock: 4:06
